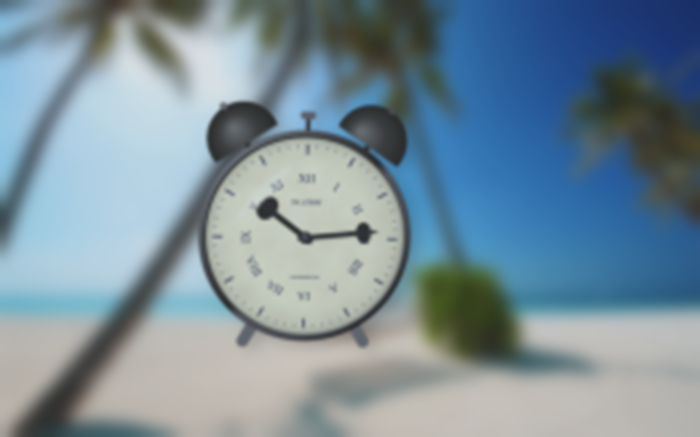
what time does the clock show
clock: 10:14
